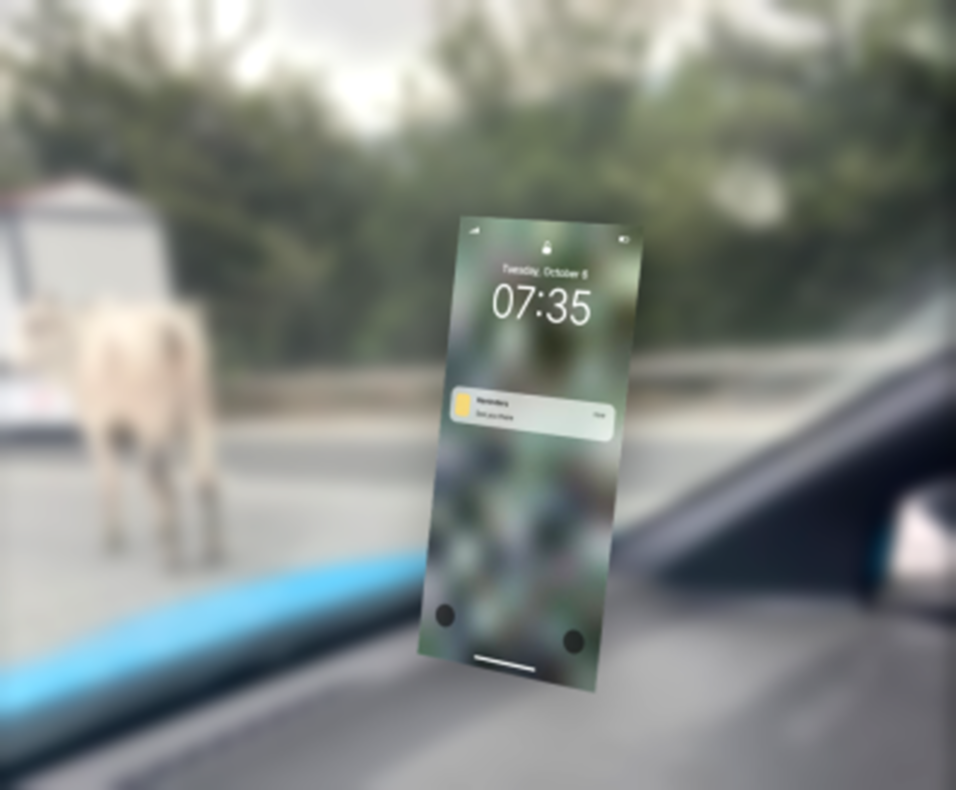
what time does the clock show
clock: 7:35
